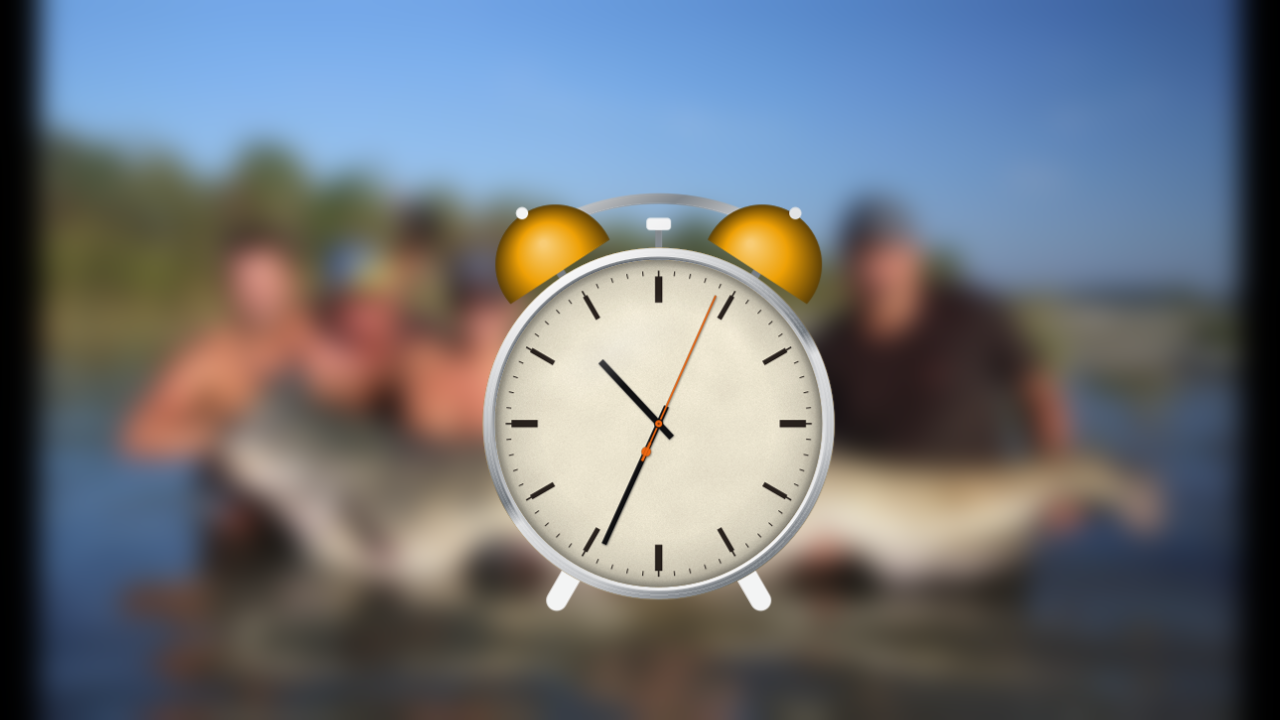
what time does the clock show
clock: 10:34:04
